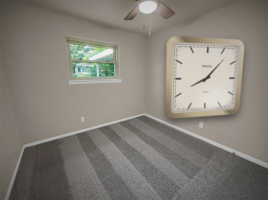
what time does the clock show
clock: 8:07
